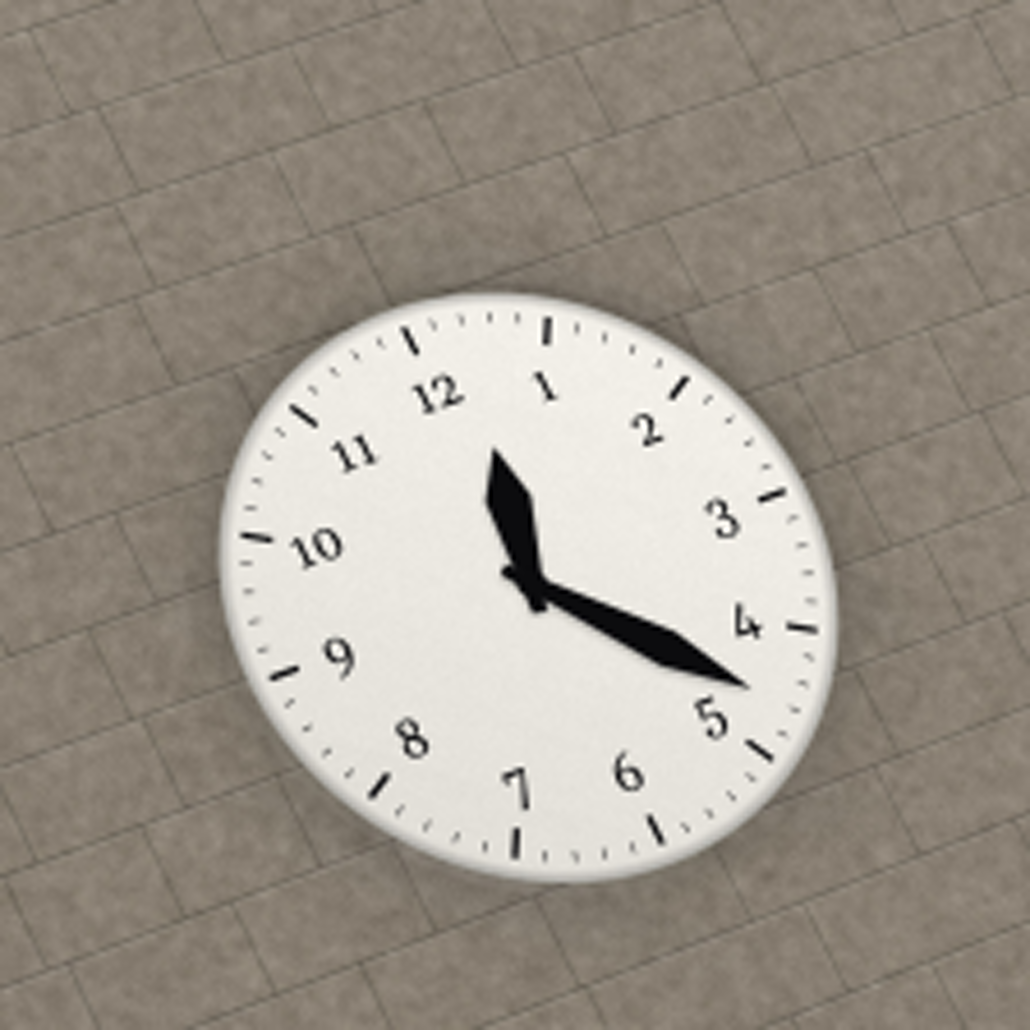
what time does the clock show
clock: 12:23
